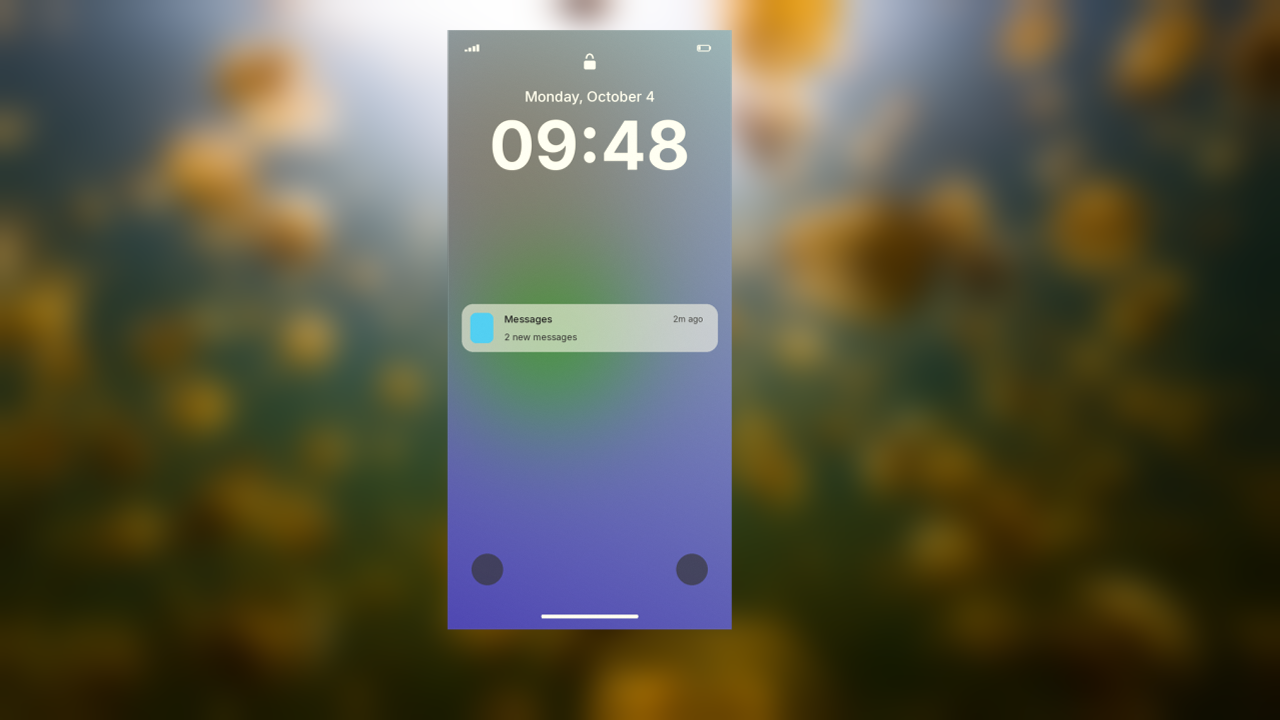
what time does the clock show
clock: 9:48
